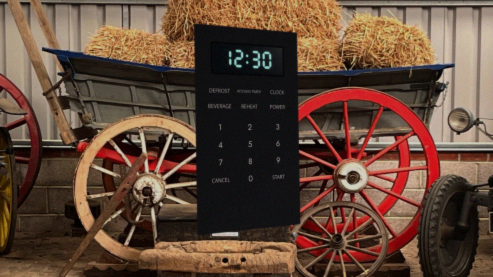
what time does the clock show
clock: 12:30
